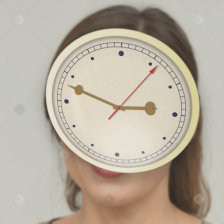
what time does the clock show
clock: 2:48:06
